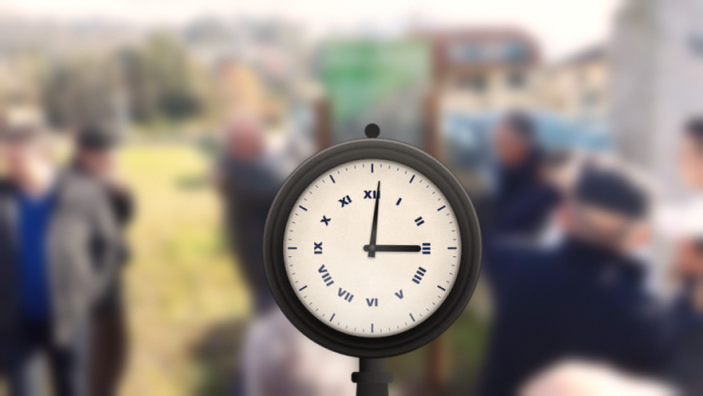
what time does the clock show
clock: 3:01
